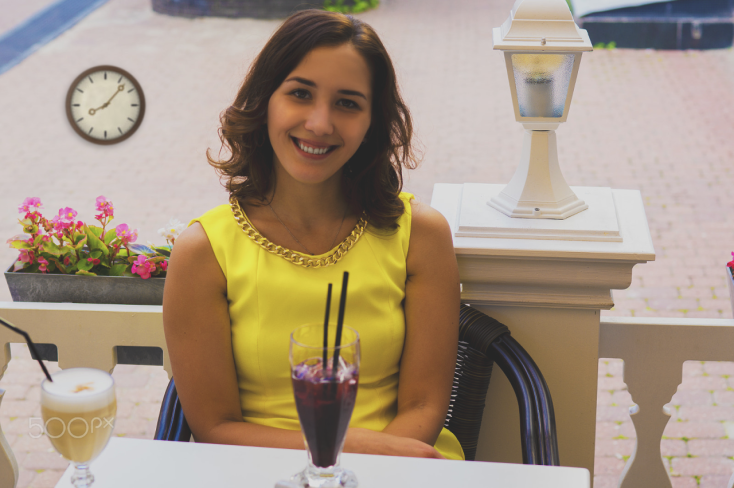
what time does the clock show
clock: 8:07
